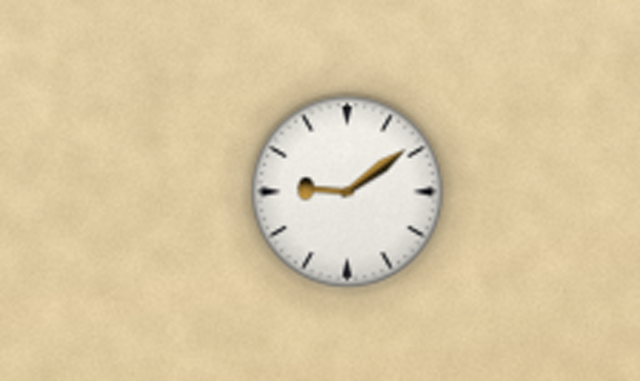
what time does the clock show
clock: 9:09
